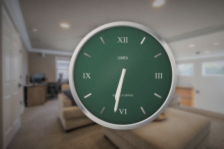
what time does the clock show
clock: 6:32
